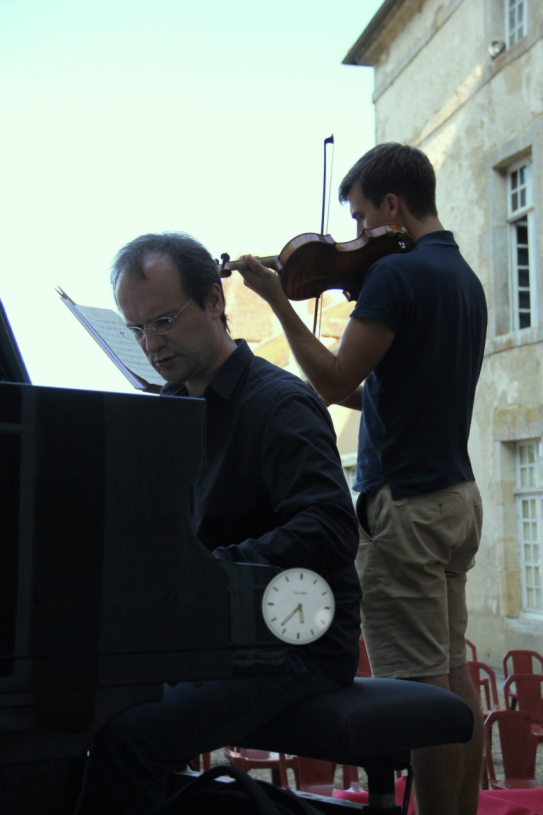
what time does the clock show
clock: 5:37
